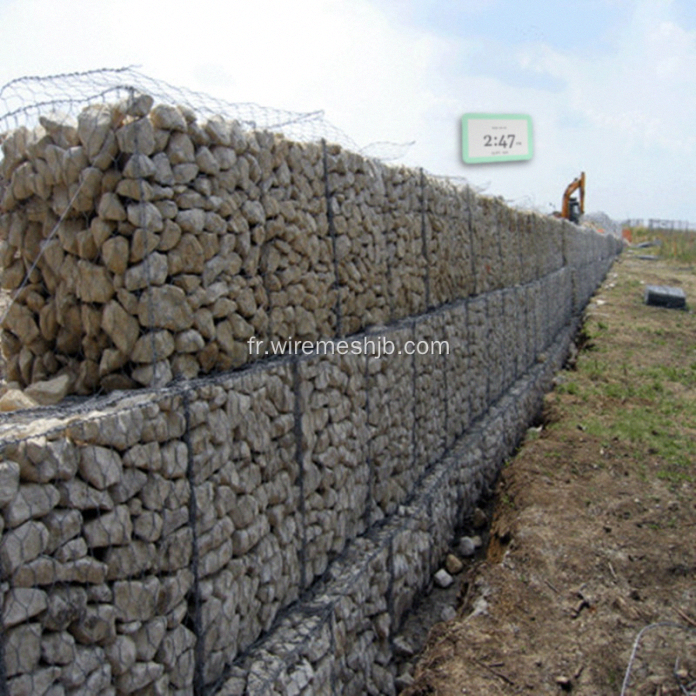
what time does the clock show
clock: 2:47
